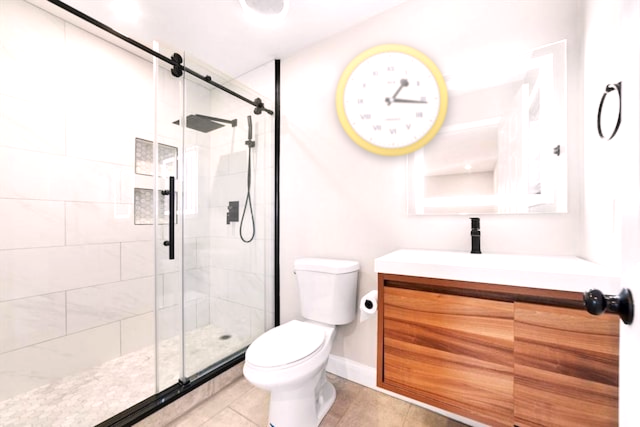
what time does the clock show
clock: 1:16
